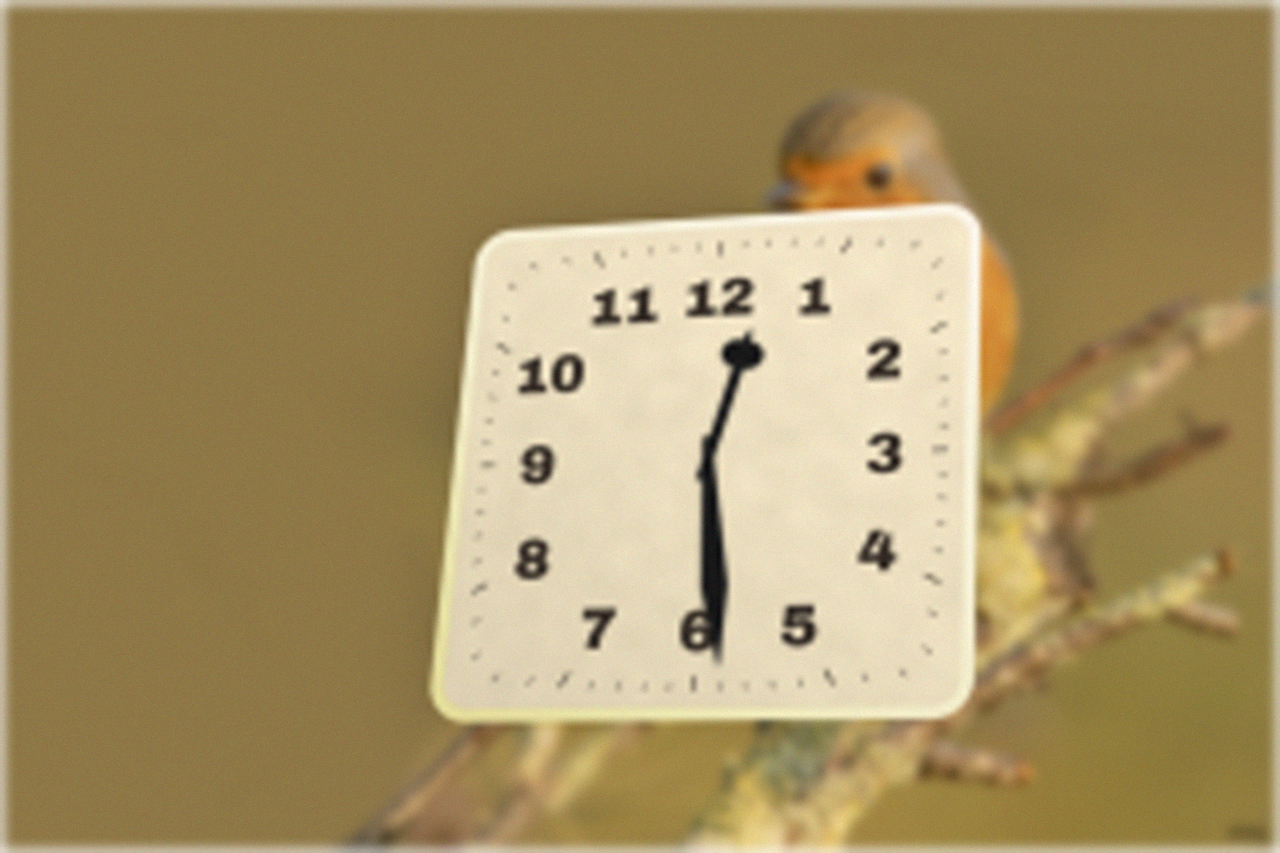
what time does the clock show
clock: 12:29
